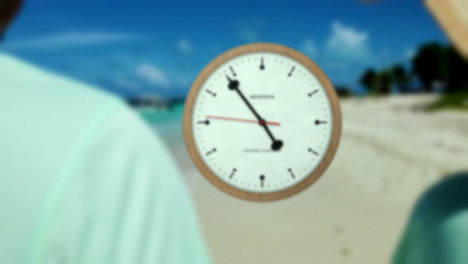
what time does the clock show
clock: 4:53:46
